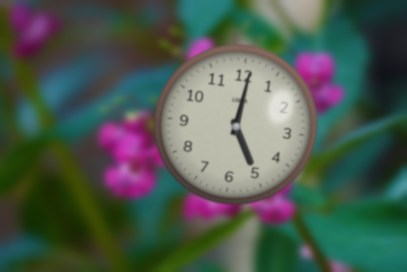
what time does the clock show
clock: 5:01
